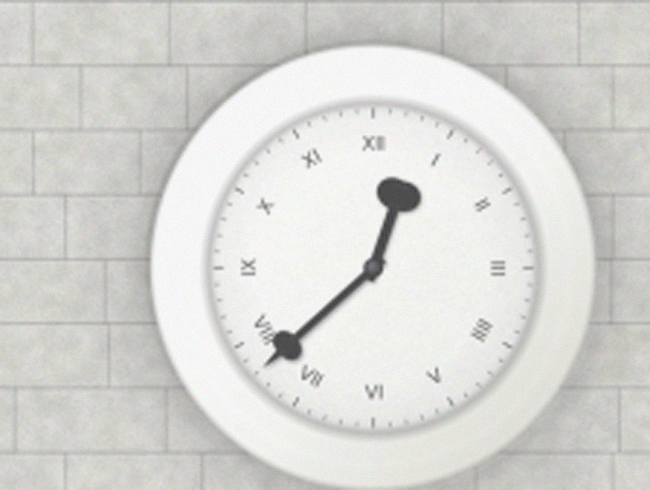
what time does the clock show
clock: 12:38
